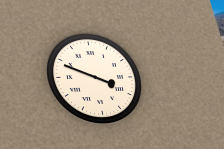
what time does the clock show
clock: 3:49
